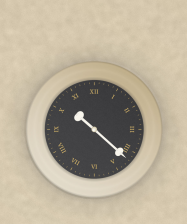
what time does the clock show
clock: 10:22
